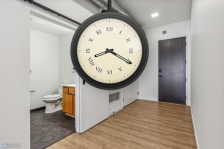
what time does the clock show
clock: 8:20
